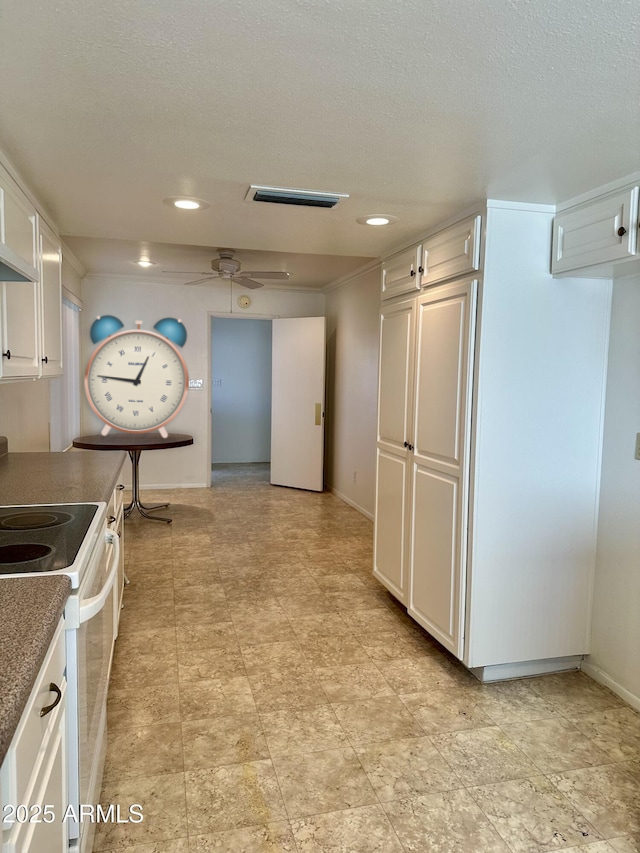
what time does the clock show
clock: 12:46
